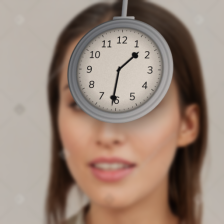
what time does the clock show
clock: 1:31
